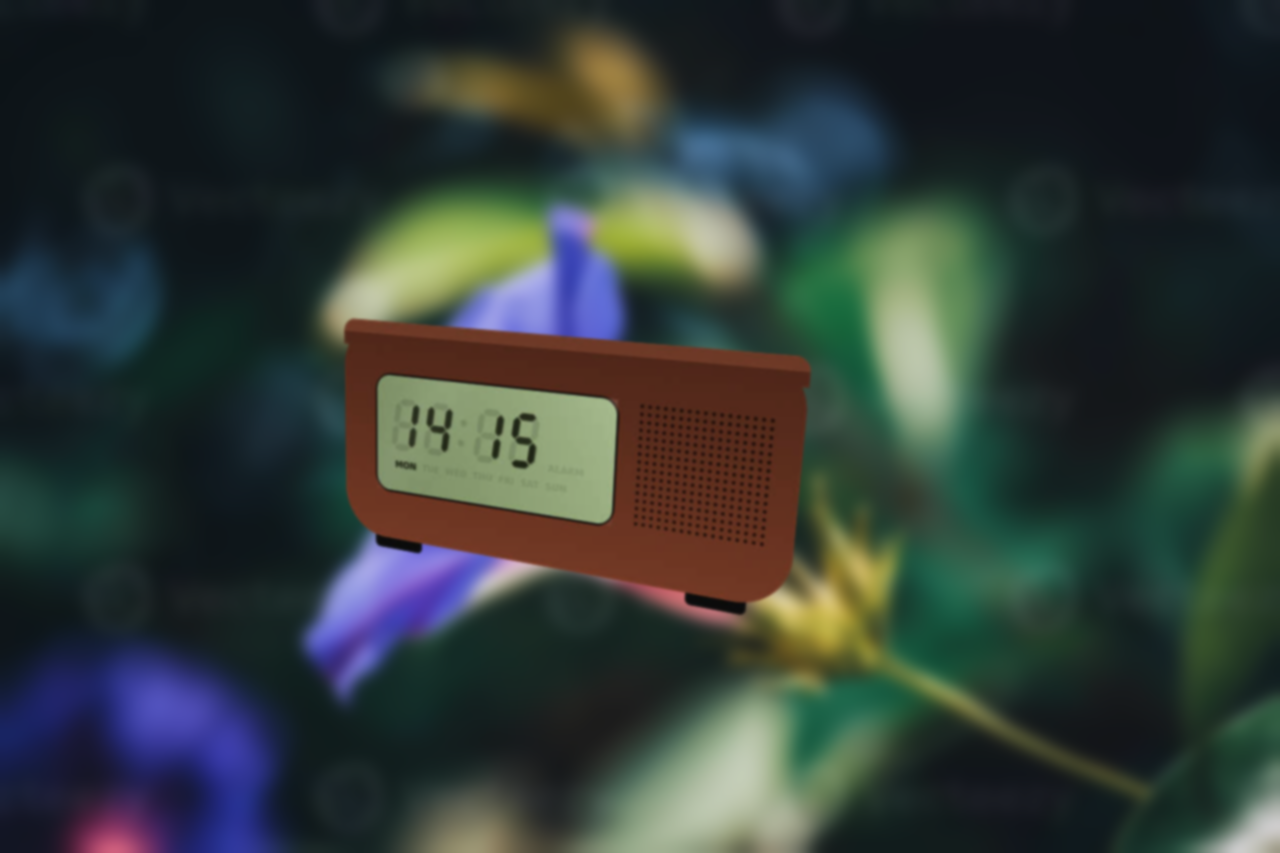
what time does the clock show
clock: 14:15
